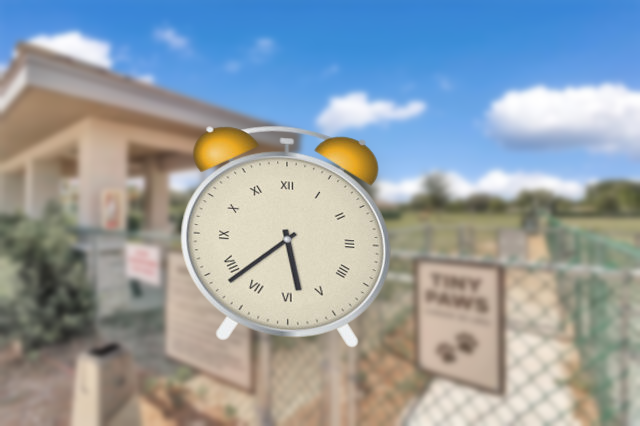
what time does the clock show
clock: 5:38
